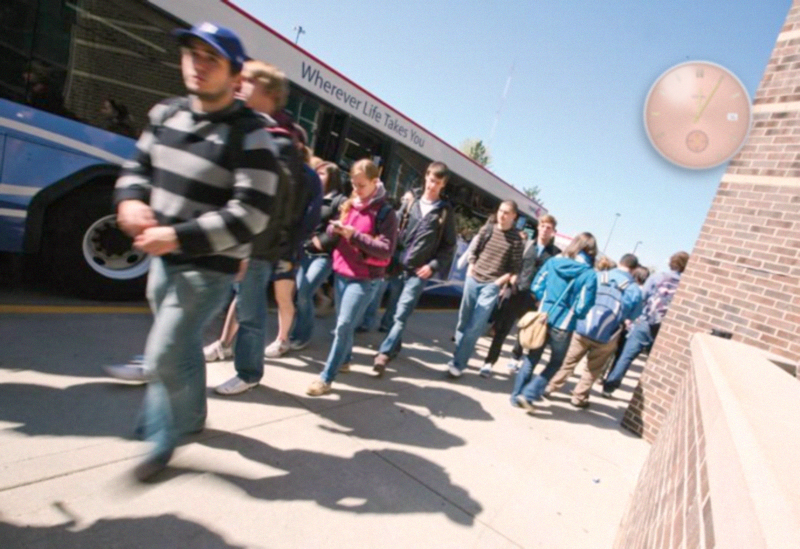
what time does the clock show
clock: 12:05
